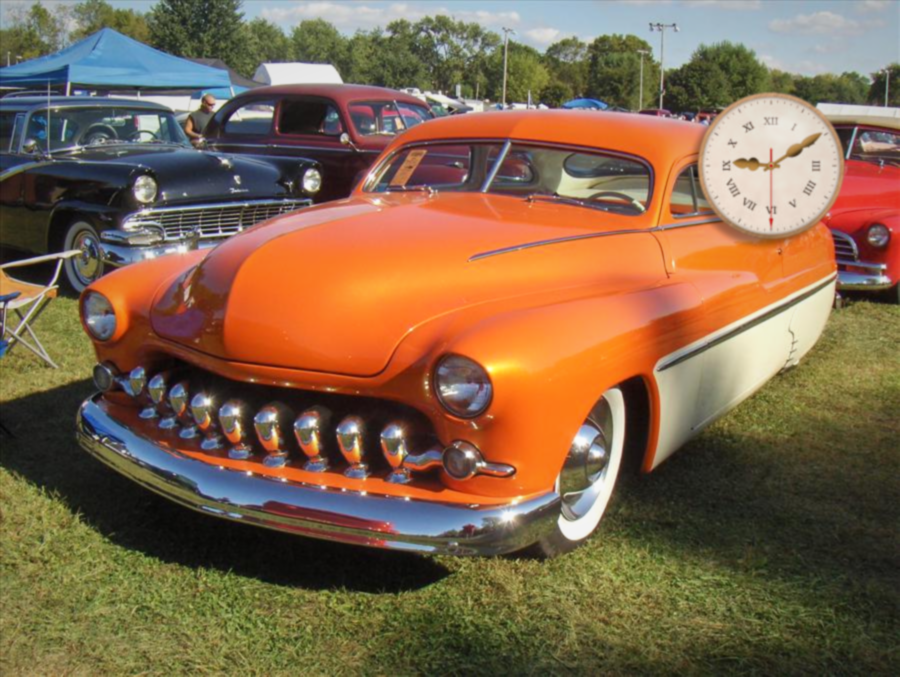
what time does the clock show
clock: 9:09:30
